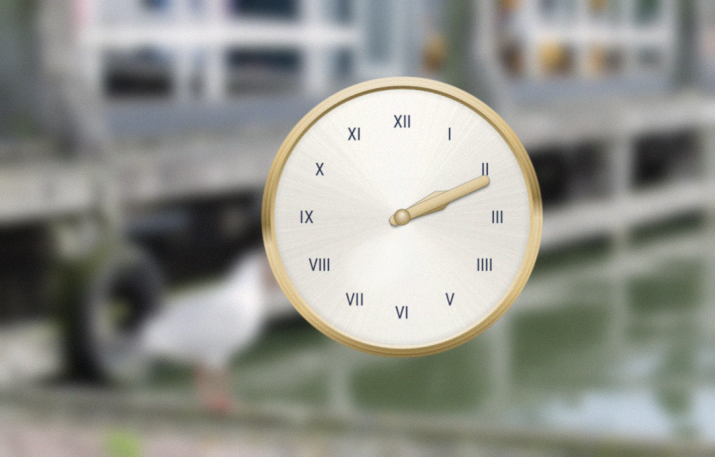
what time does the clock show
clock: 2:11
